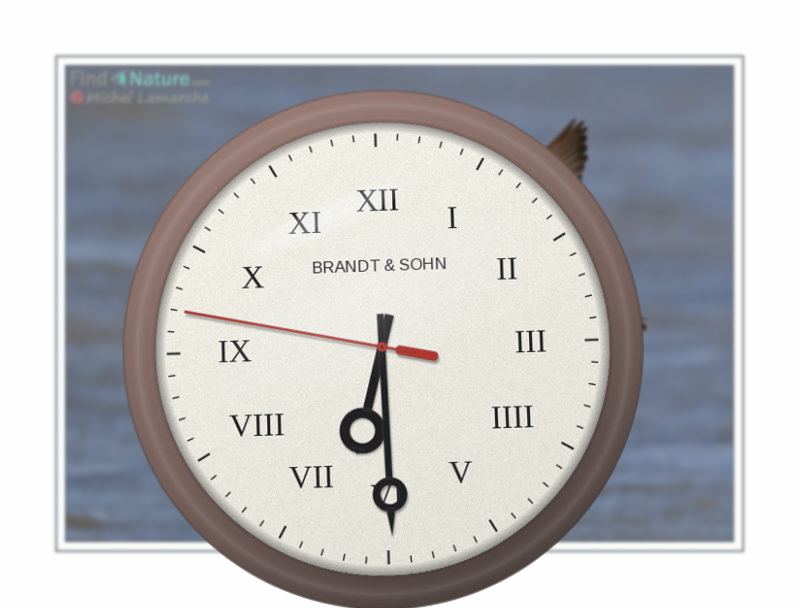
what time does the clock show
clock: 6:29:47
